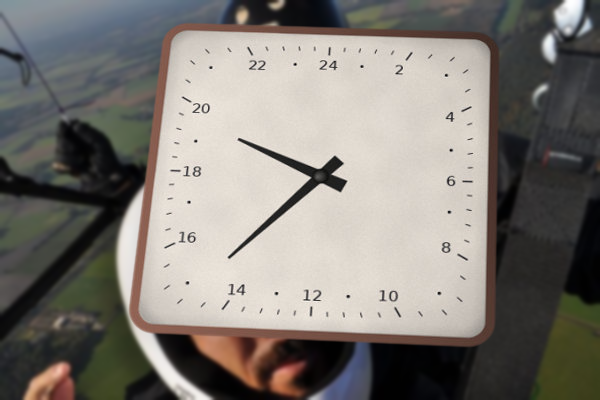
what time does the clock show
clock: 19:37
